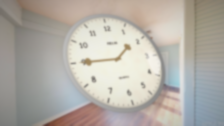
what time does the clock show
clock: 1:45
